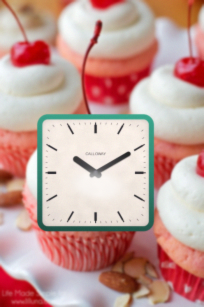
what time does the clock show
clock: 10:10
